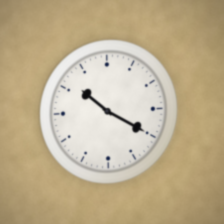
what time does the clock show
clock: 10:20
